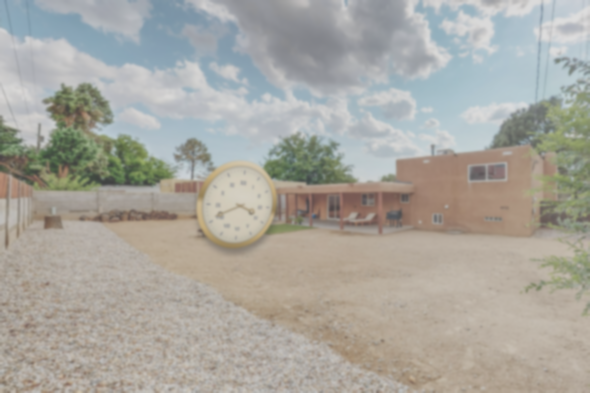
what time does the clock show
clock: 3:41
